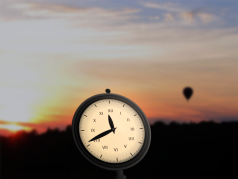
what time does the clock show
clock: 11:41
